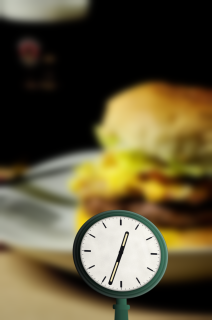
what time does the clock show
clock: 12:33
